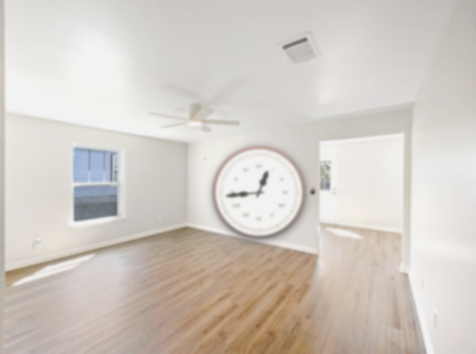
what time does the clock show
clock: 12:44
